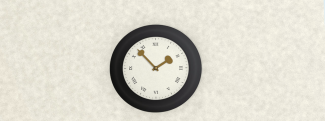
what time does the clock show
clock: 1:53
